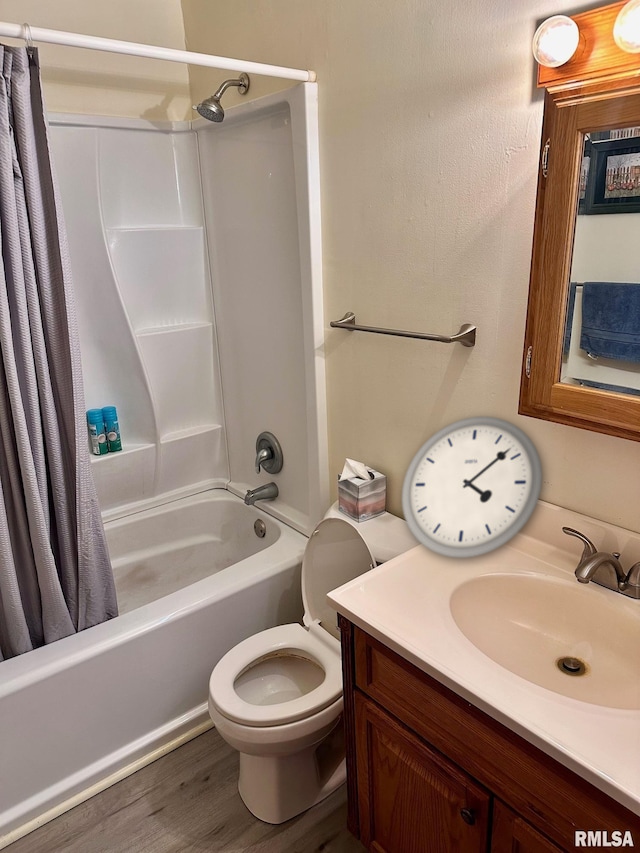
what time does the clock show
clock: 4:08
